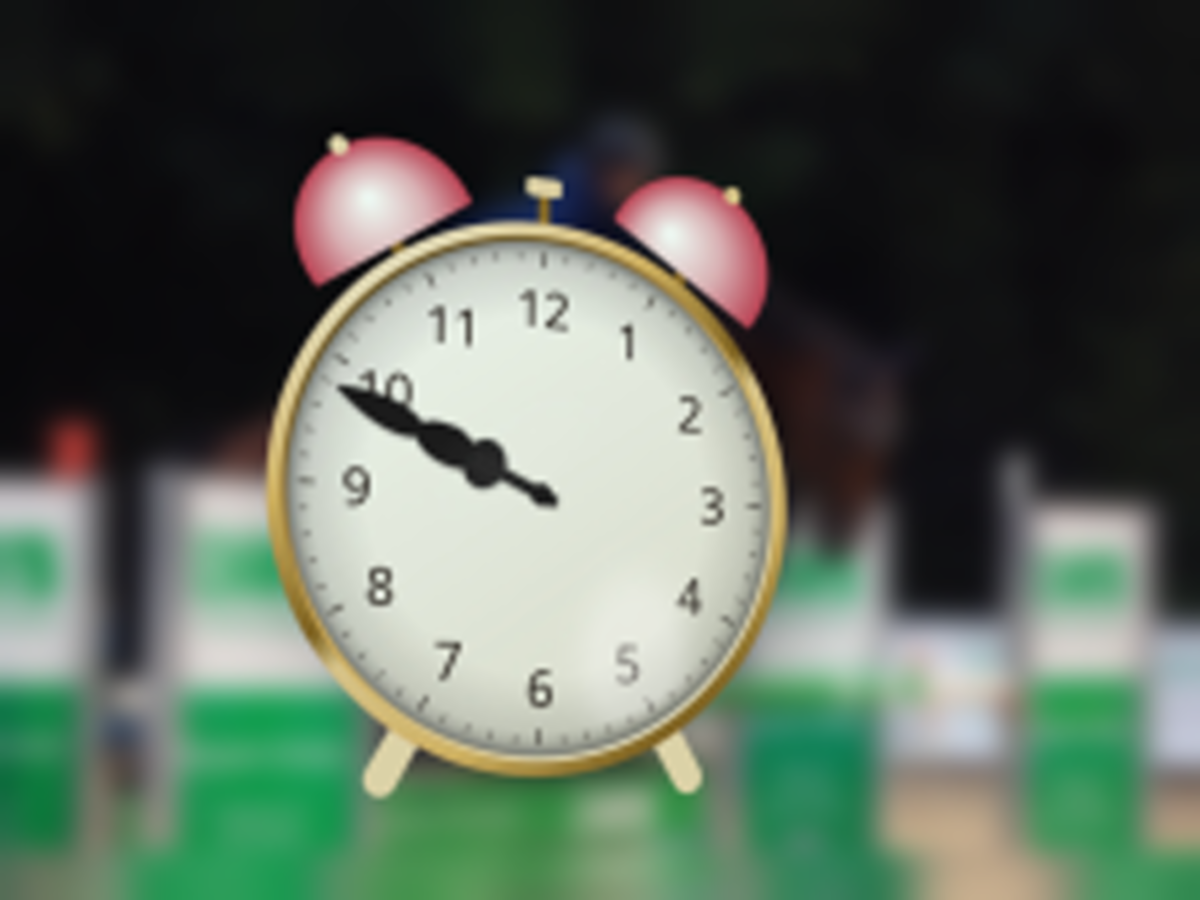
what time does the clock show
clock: 9:49
